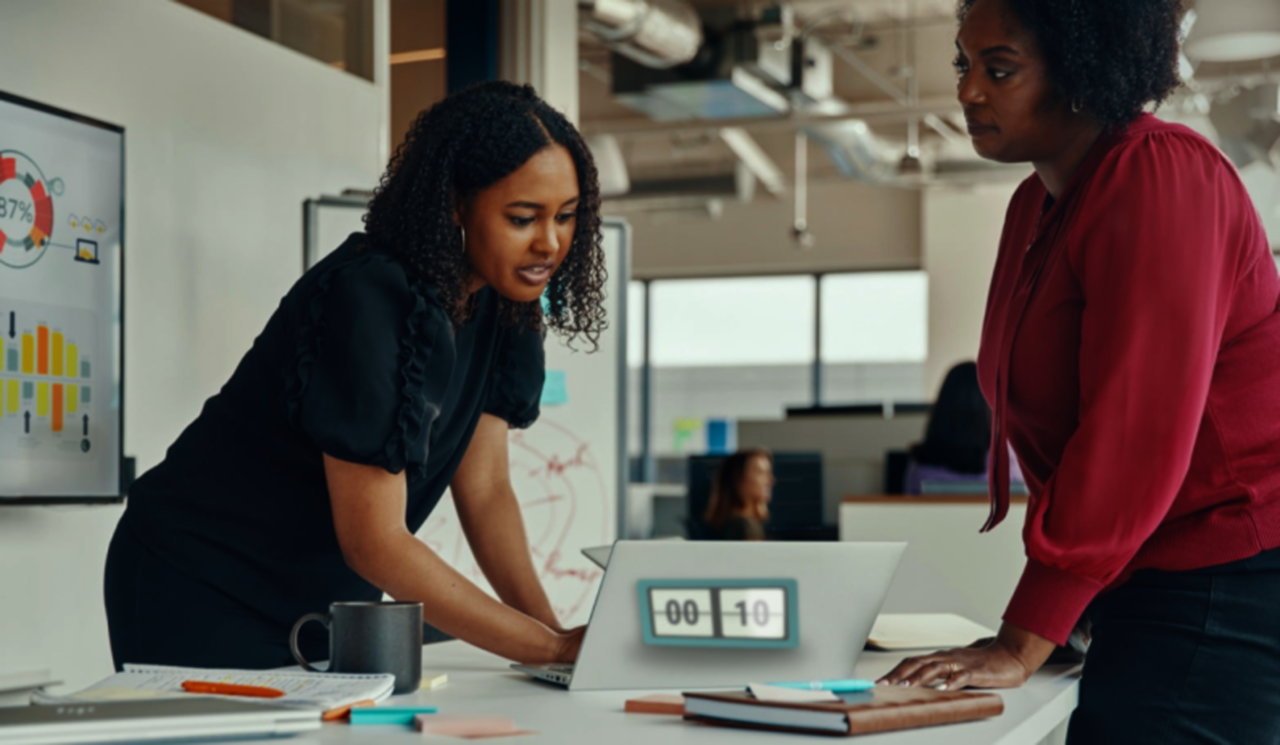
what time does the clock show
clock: 0:10
